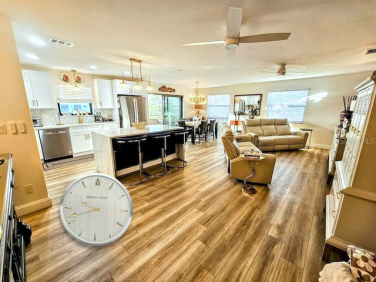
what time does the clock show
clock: 9:42
